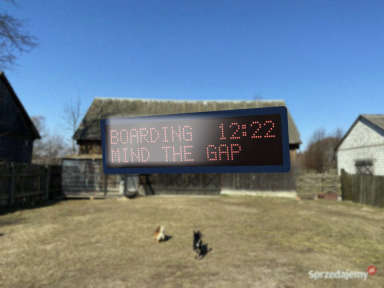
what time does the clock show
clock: 12:22
